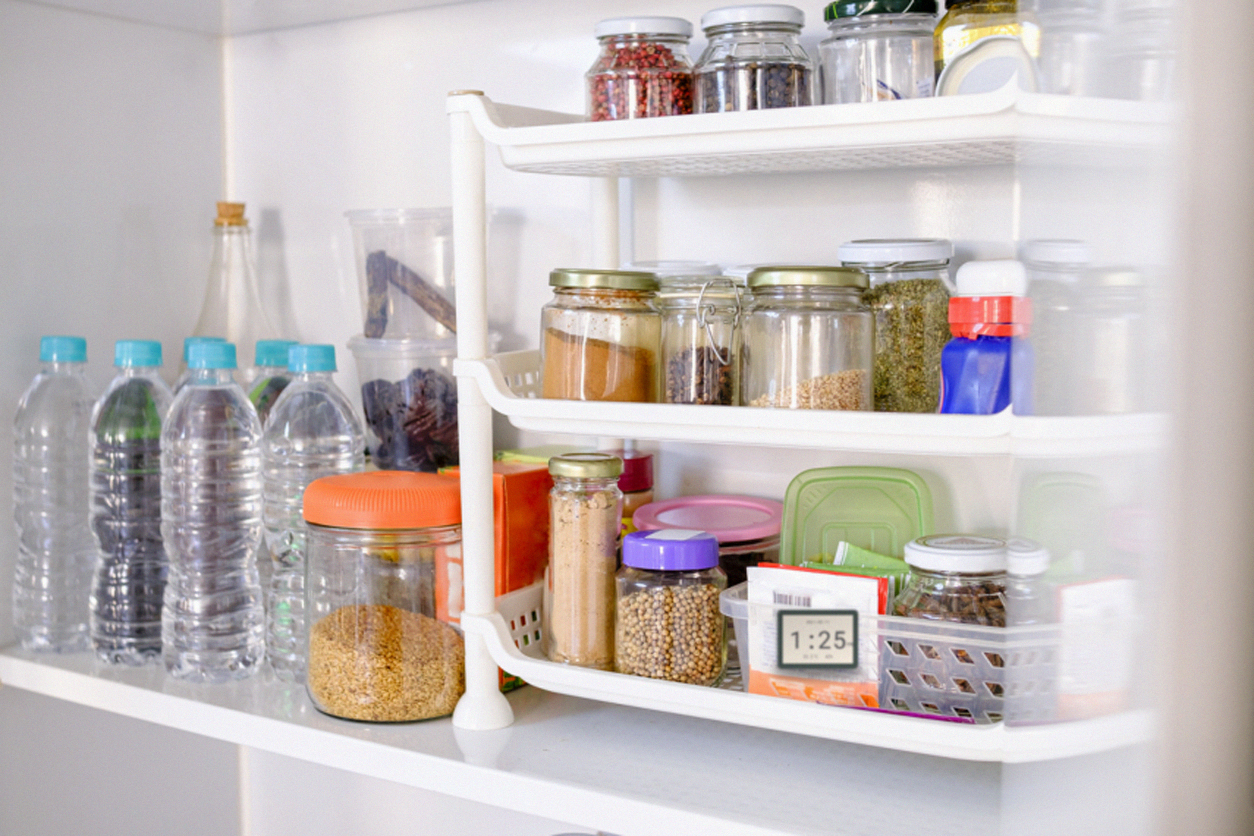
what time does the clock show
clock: 1:25
